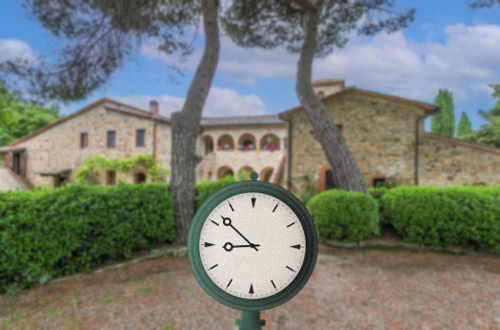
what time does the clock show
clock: 8:52
